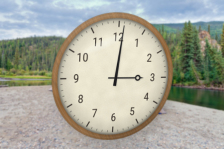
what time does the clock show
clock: 3:01
